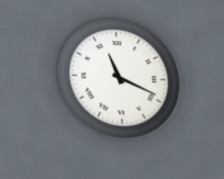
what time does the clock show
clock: 11:19
